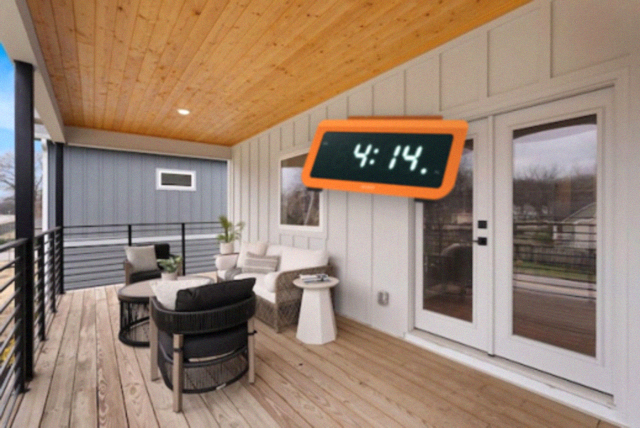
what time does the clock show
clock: 4:14
